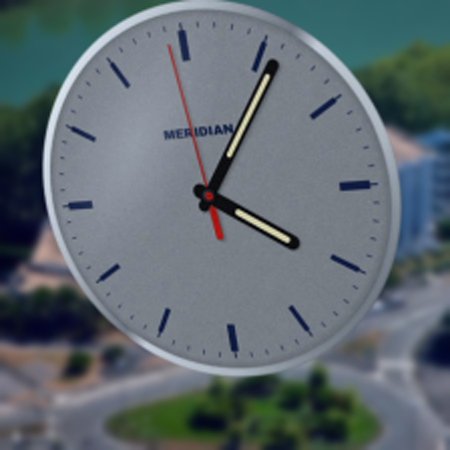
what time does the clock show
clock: 4:05:59
